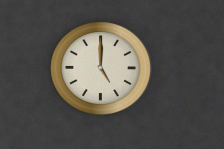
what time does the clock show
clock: 5:00
